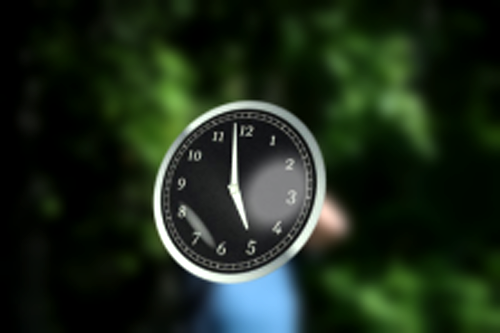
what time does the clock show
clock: 4:58
